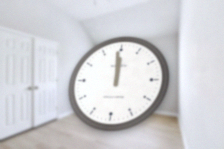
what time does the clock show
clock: 11:59
